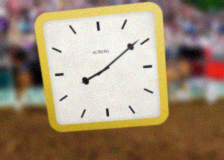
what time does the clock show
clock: 8:09
